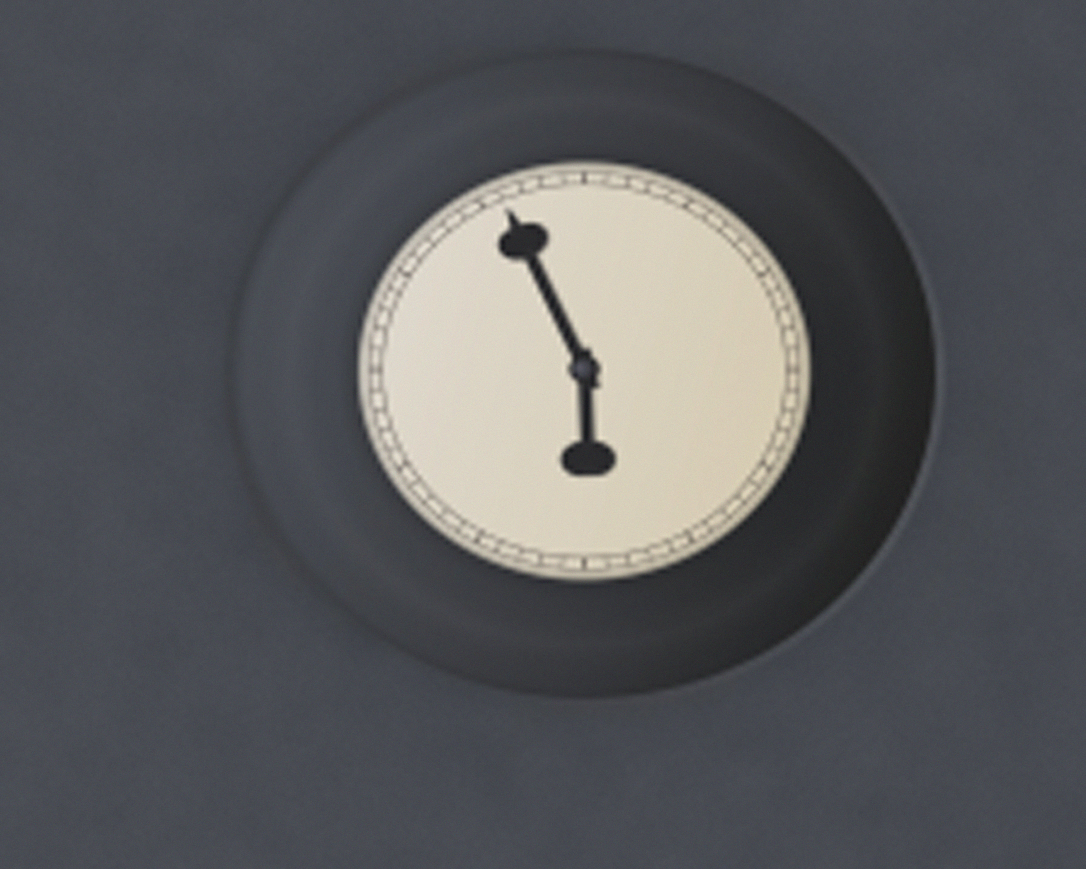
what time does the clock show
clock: 5:56
